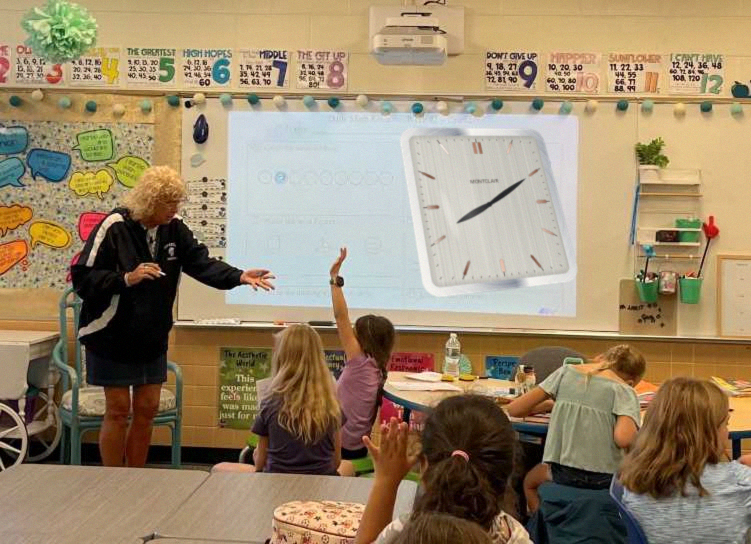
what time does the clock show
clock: 8:10
